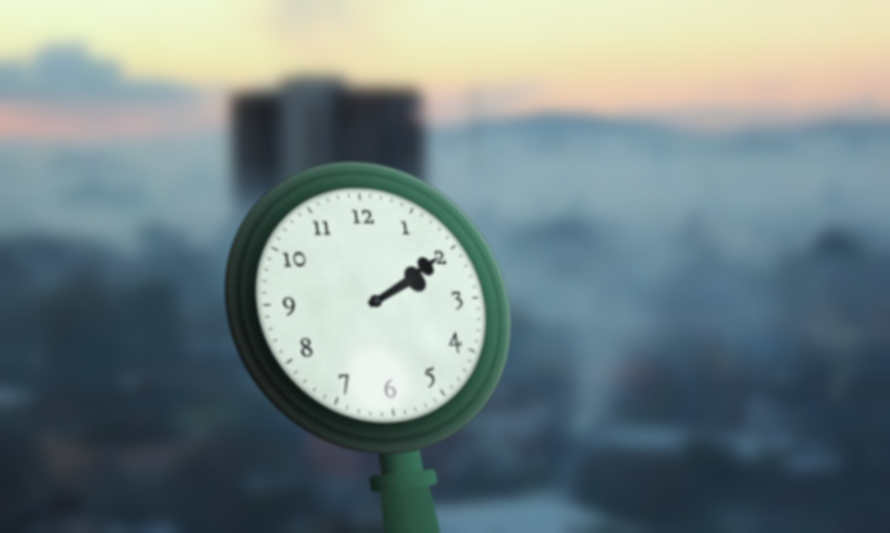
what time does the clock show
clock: 2:10
